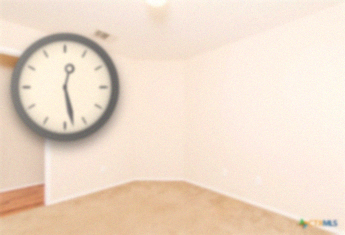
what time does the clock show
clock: 12:28
